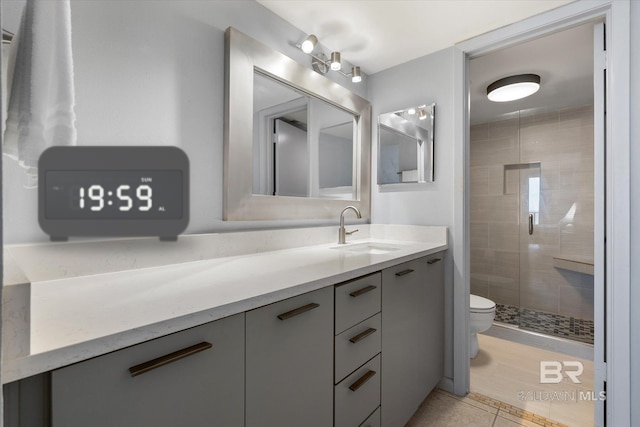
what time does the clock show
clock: 19:59
